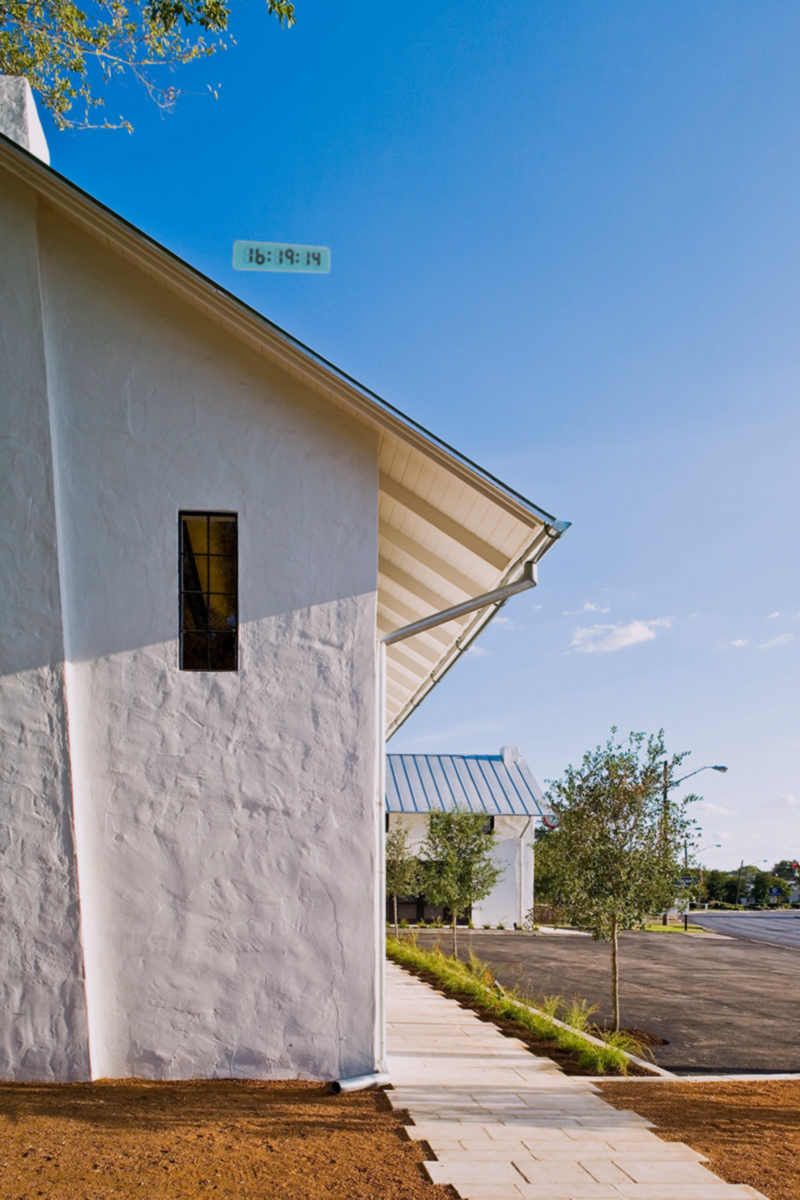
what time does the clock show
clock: 16:19:14
